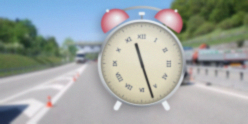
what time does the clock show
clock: 11:27
